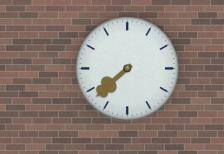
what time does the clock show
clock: 7:38
